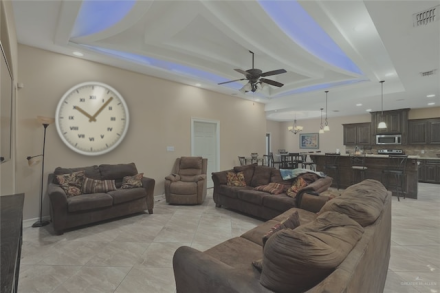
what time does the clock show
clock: 10:07
